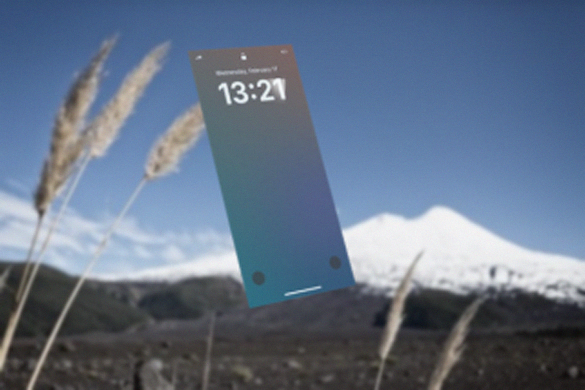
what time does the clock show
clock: 13:21
